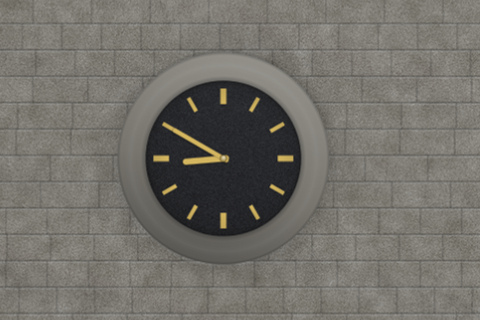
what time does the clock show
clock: 8:50
